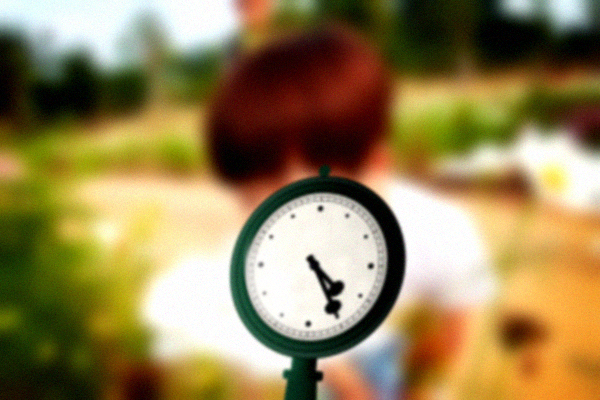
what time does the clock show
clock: 4:25
